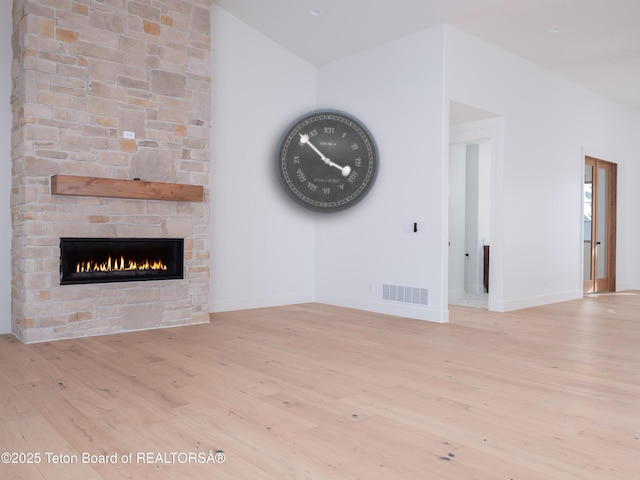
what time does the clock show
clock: 3:52
